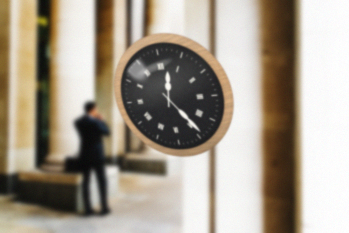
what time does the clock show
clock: 12:24
